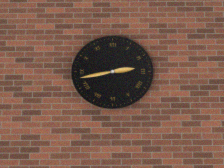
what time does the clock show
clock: 2:43
